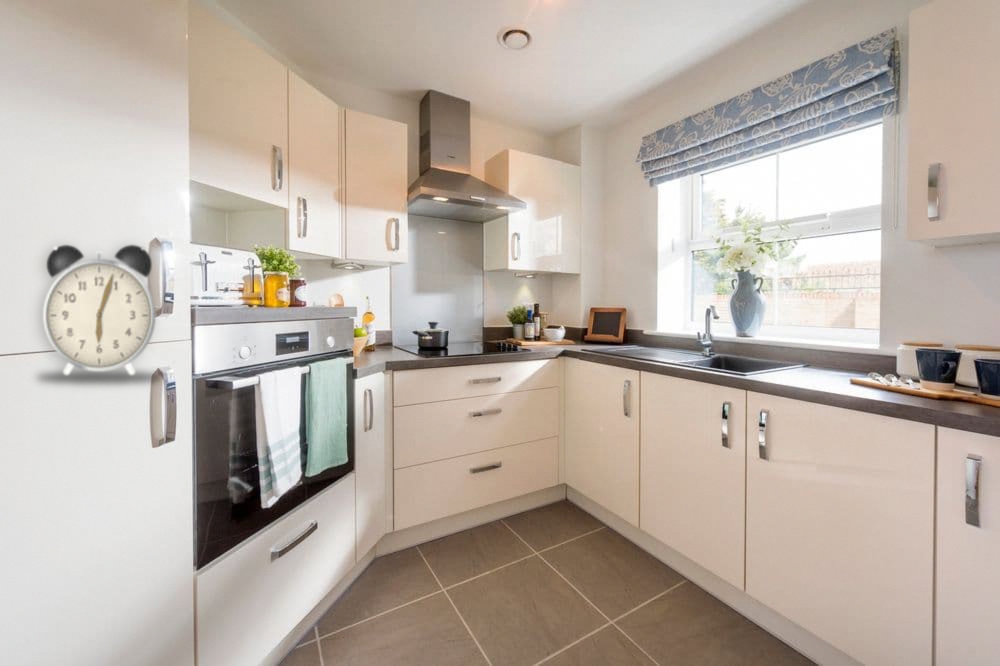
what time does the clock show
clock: 6:03
